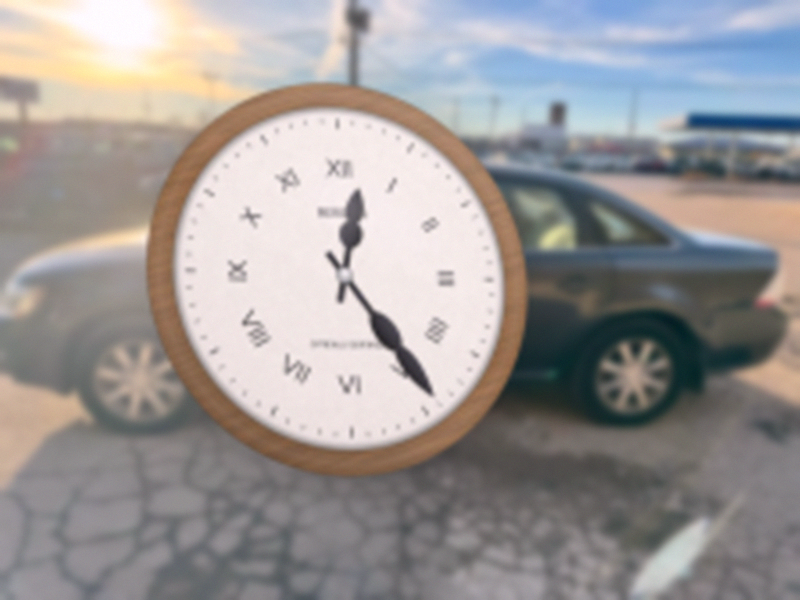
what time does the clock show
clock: 12:24
